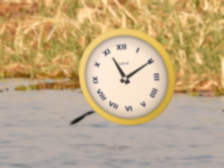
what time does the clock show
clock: 11:10
